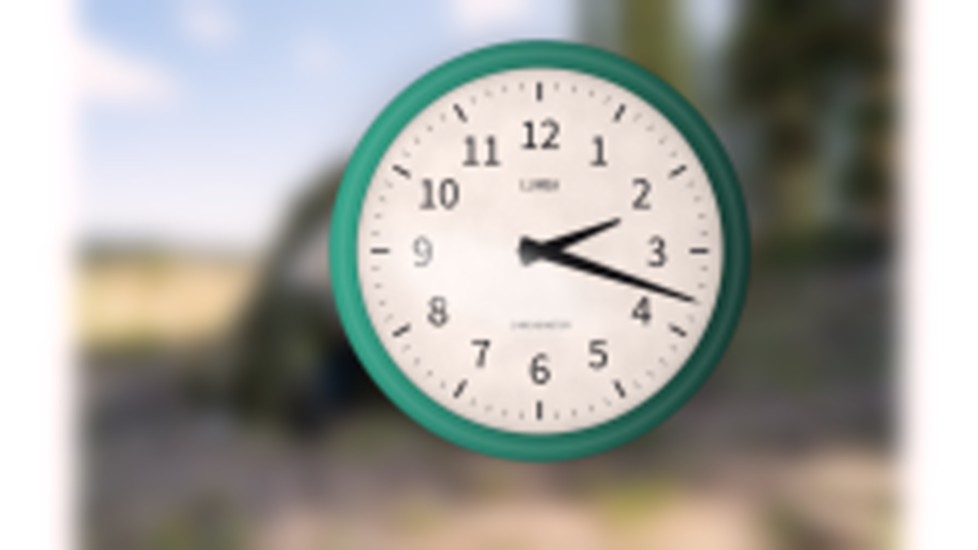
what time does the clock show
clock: 2:18
